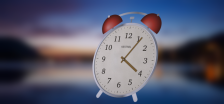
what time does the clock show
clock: 4:06
